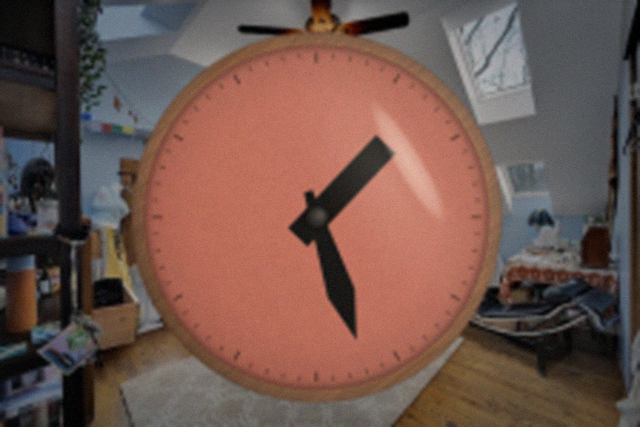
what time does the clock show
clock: 1:27
